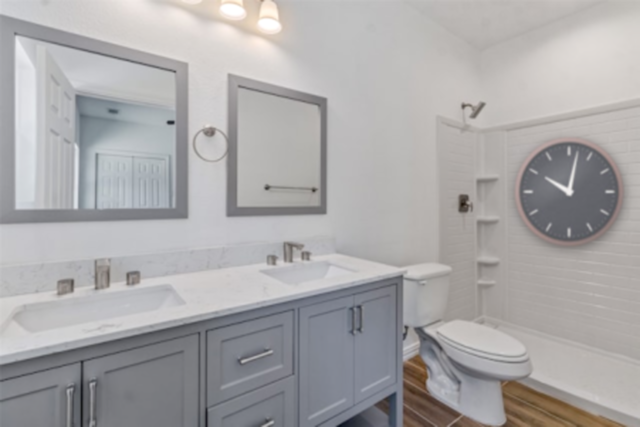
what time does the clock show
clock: 10:02
